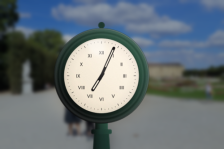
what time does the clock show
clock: 7:04
